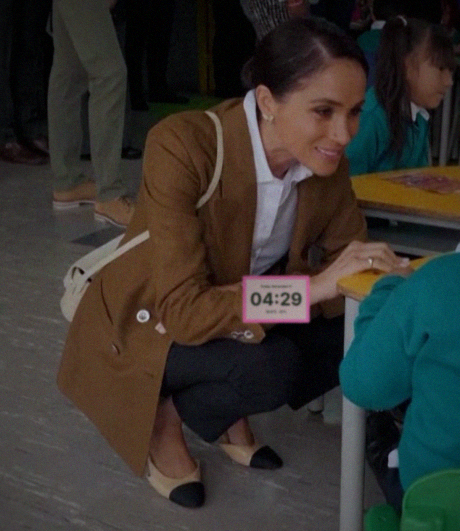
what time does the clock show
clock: 4:29
